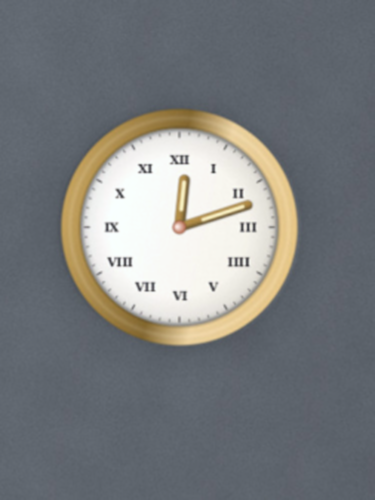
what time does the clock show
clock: 12:12
